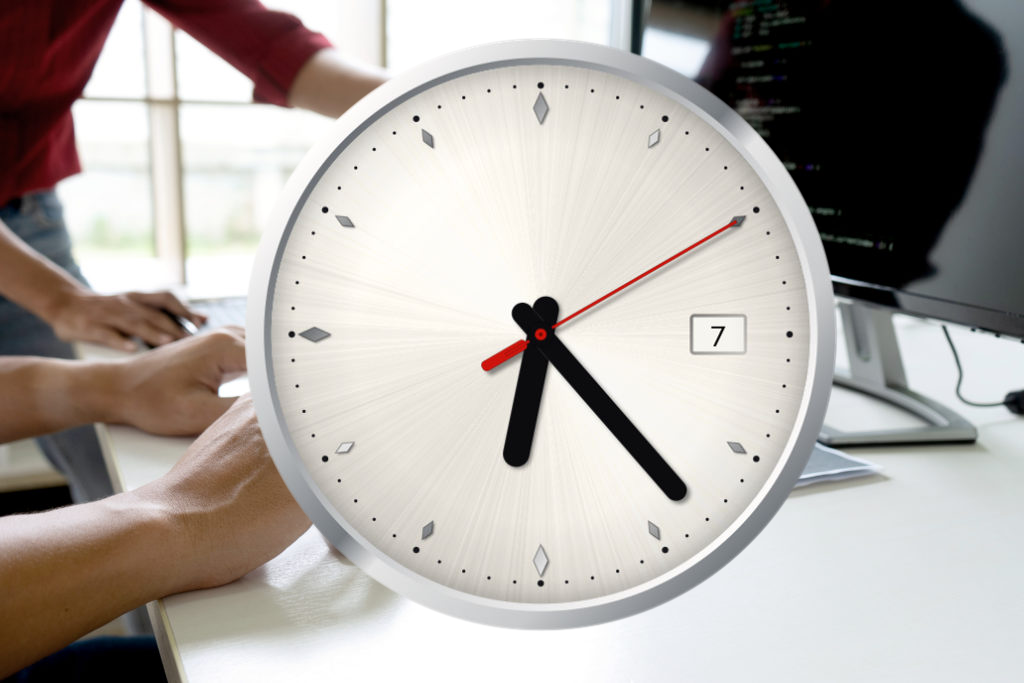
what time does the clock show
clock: 6:23:10
